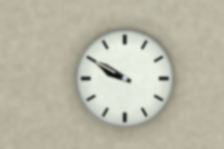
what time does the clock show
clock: 9:50
